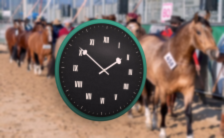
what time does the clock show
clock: 1:51
